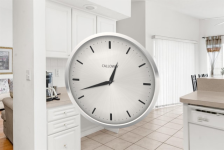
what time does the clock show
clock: 12:42
